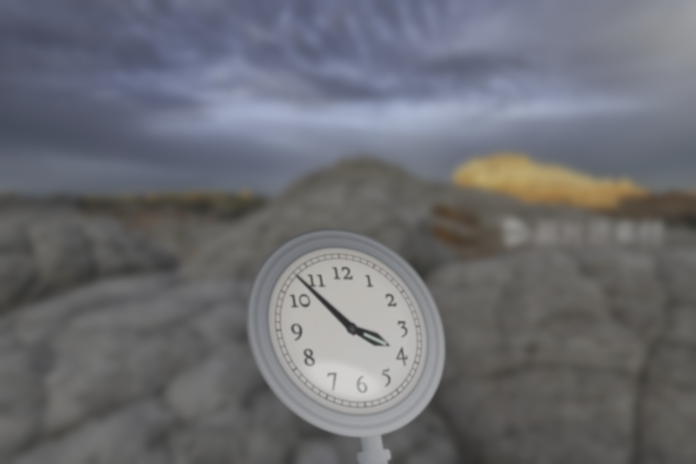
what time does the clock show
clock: 3:53
